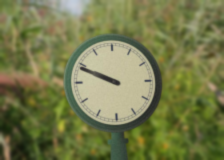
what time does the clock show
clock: 9:49
